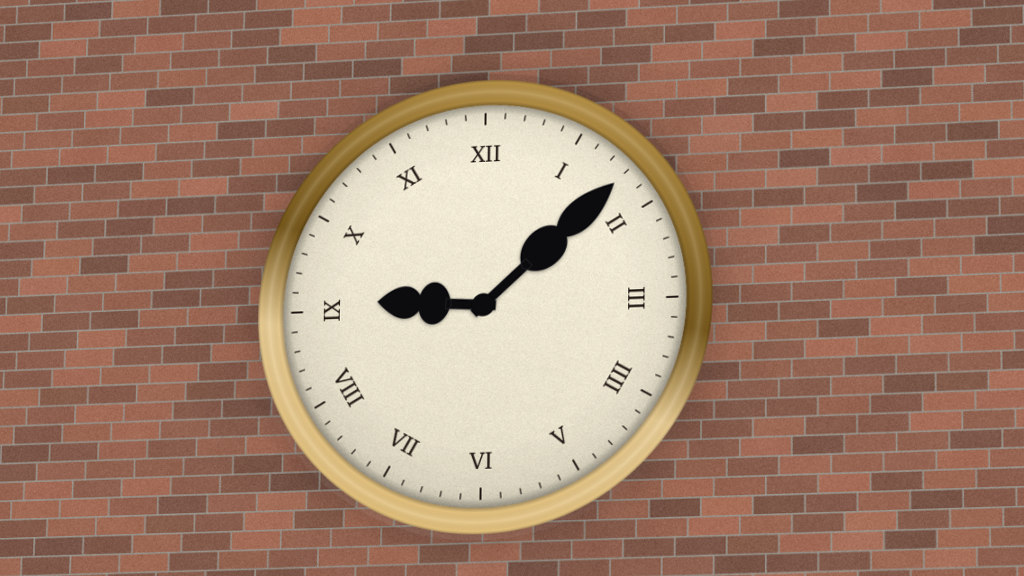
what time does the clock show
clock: 9:08
